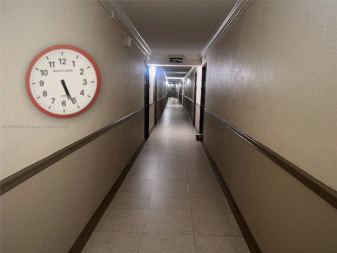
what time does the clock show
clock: 5:26
